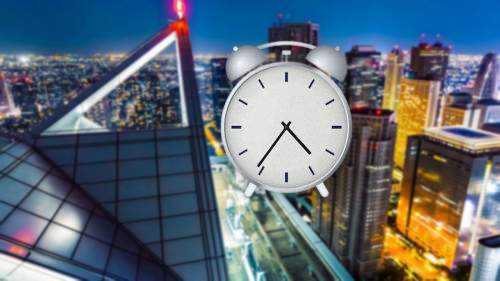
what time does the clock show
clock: 4:36
